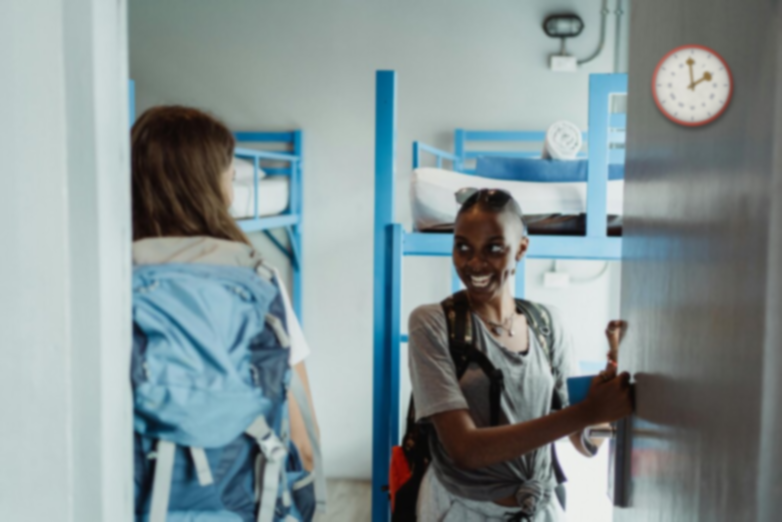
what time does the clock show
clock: 1:59
